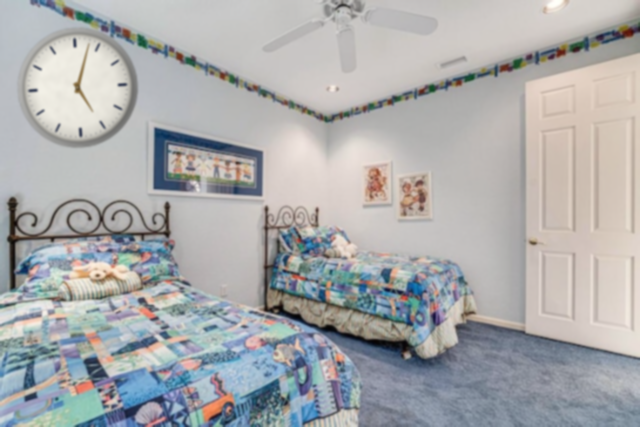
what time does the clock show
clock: 5:03
